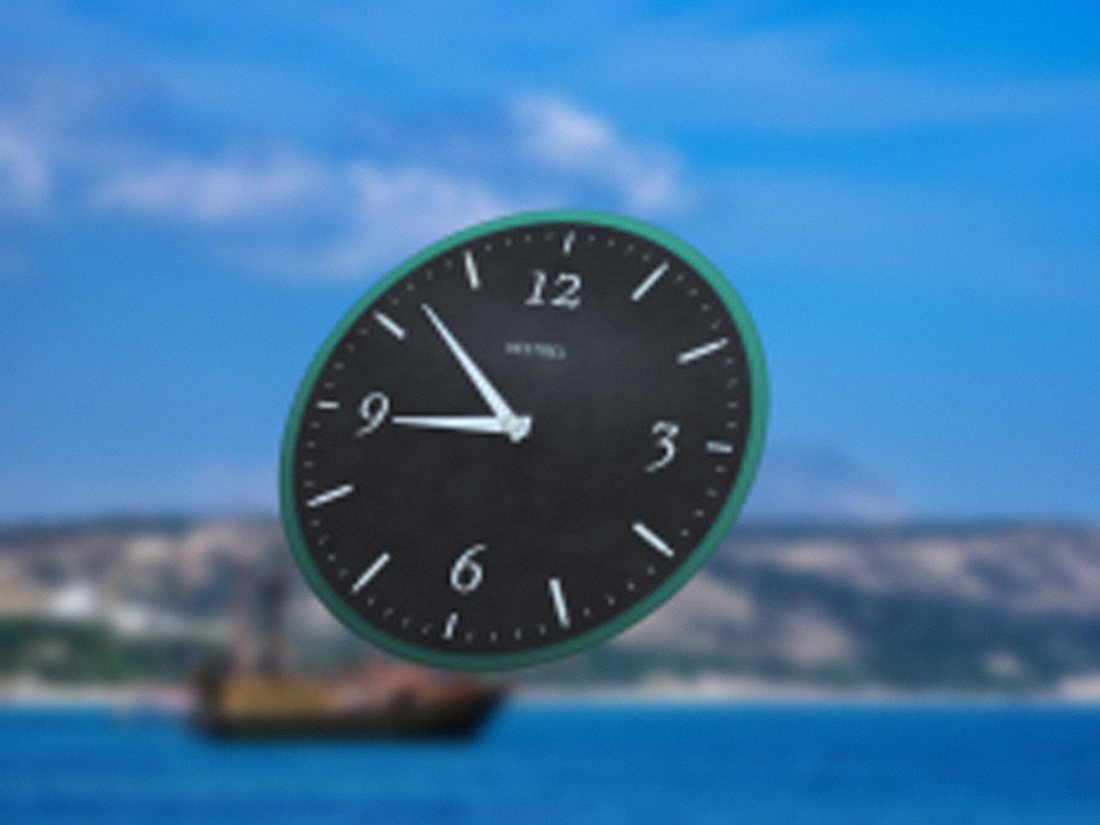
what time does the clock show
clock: 8:52
